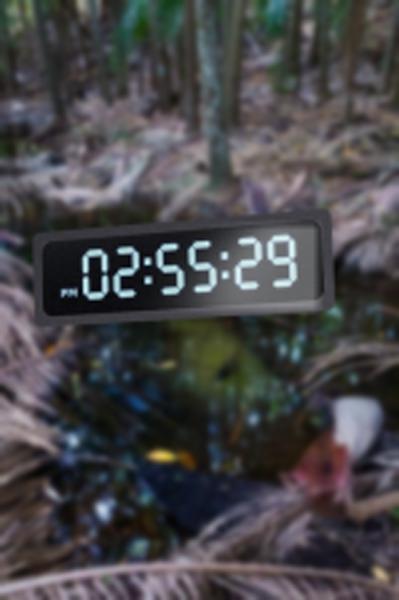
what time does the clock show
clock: 2:55:29
